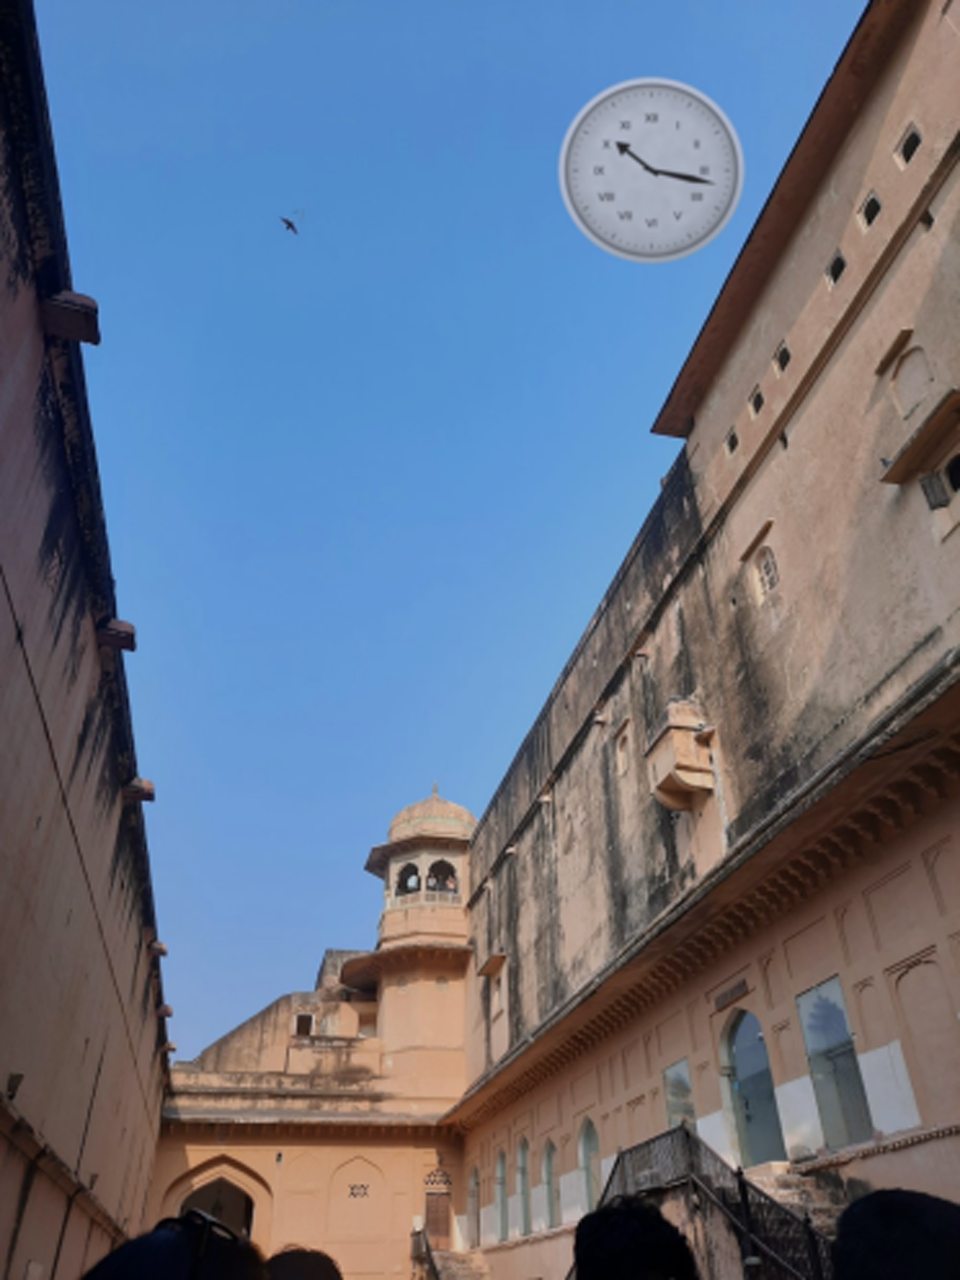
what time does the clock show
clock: 10:17
